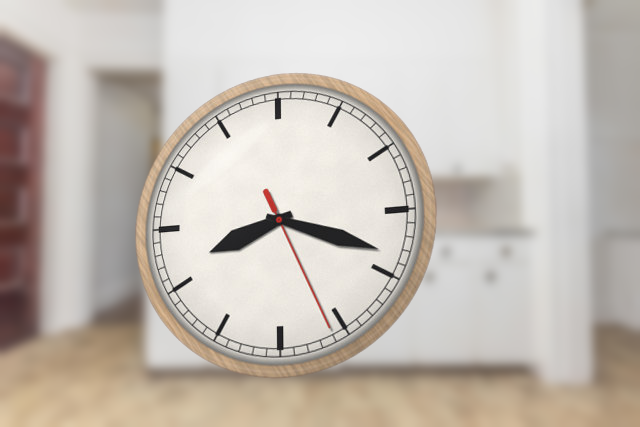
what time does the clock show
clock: 8:18:26
